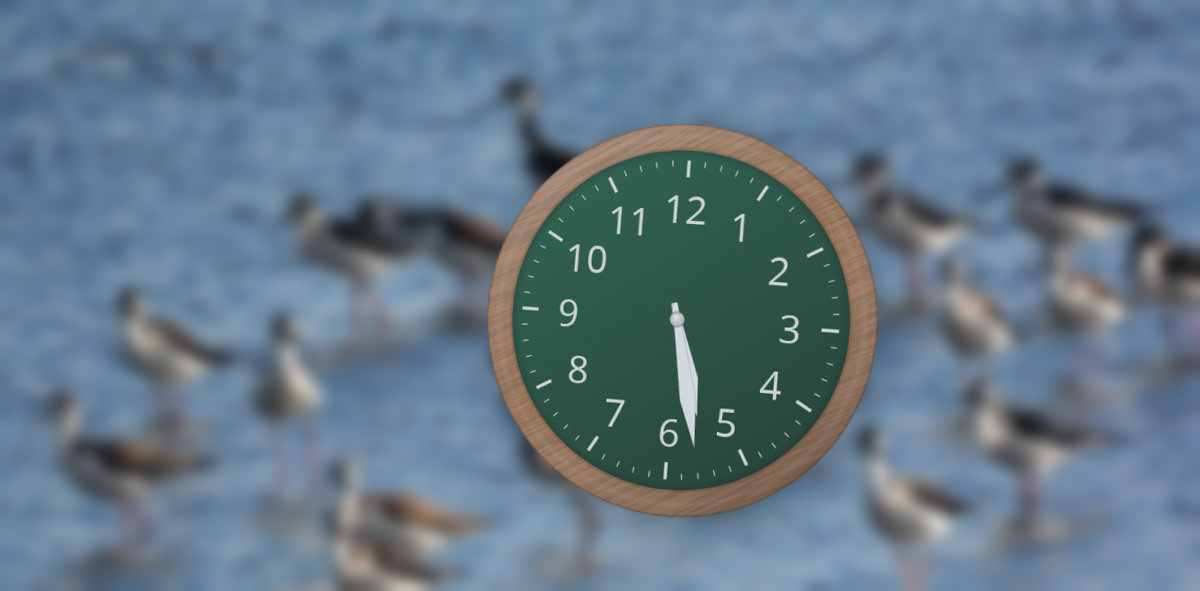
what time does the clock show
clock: 5:28
